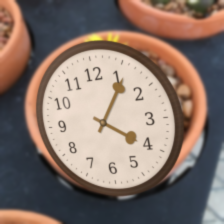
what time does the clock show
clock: 4:06
